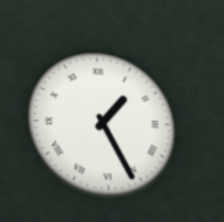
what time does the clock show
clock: 1:26
